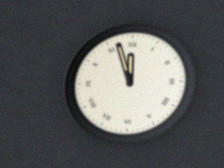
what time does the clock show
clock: 11:57
